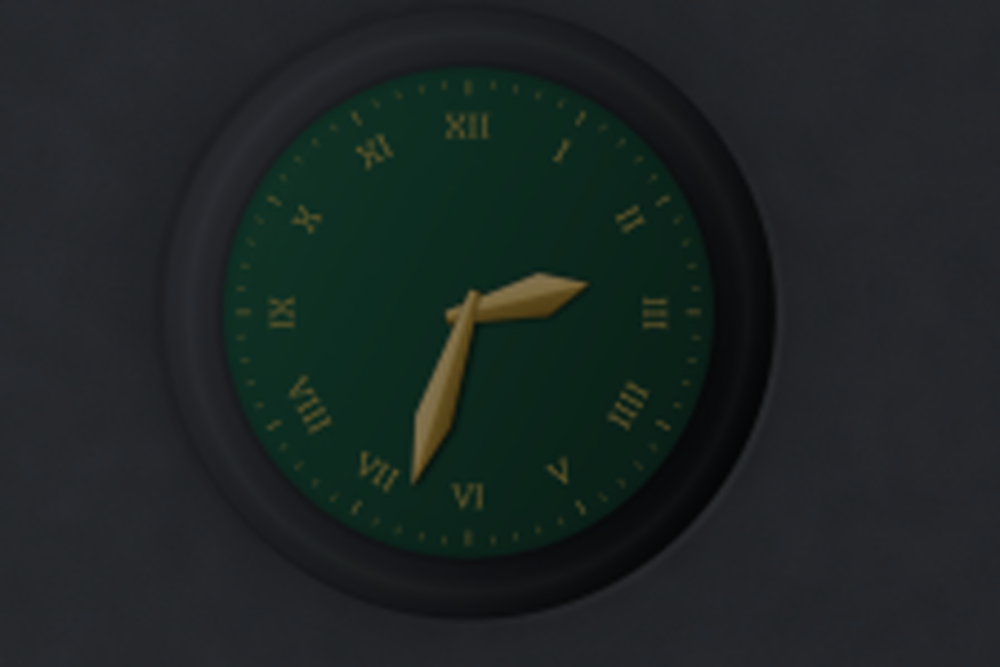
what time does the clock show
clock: 2:33
